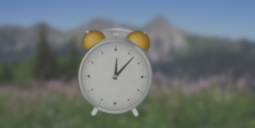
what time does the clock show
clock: 12:07
